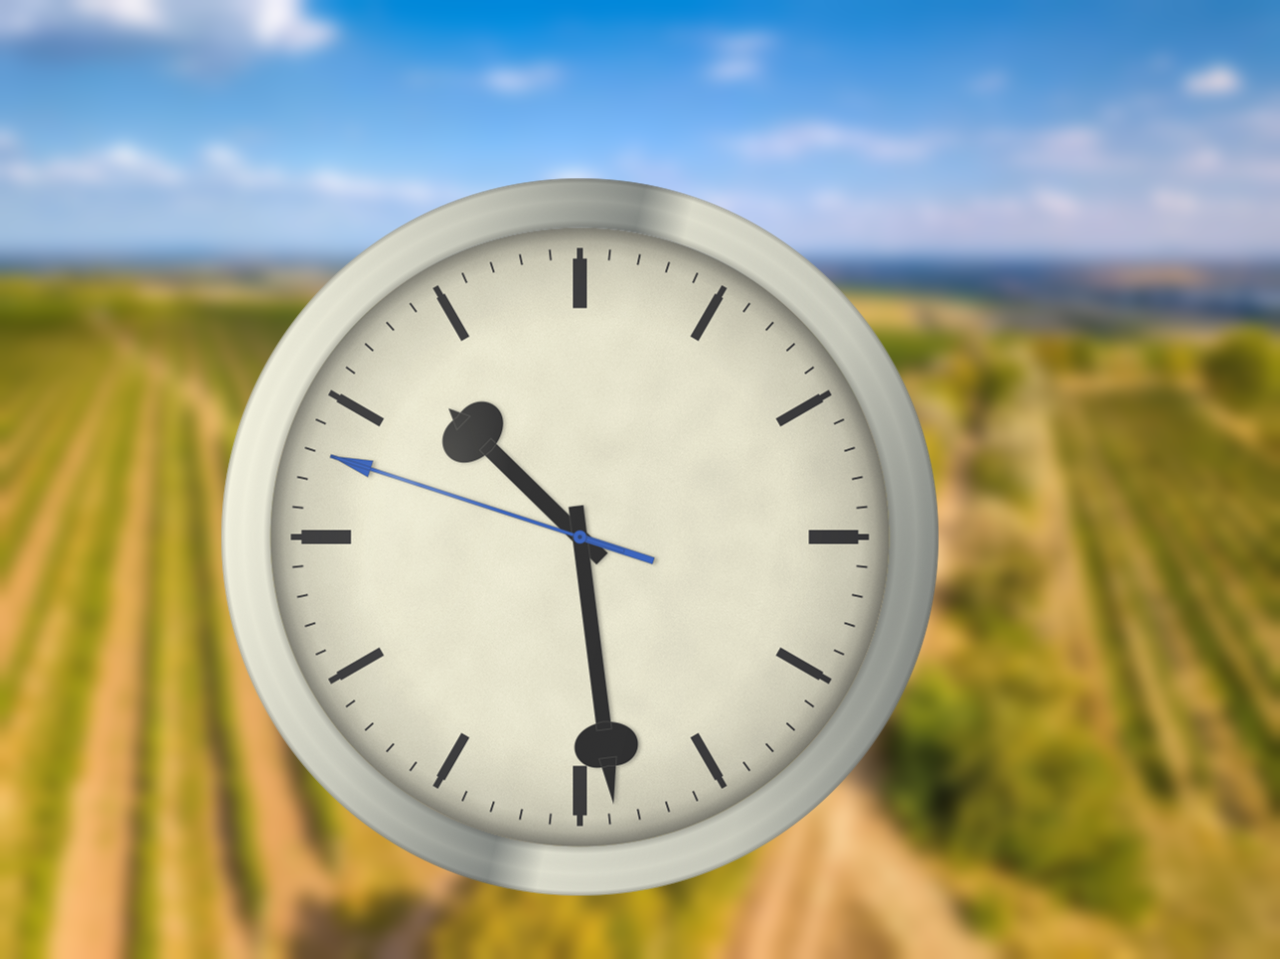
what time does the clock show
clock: 10:28:48
